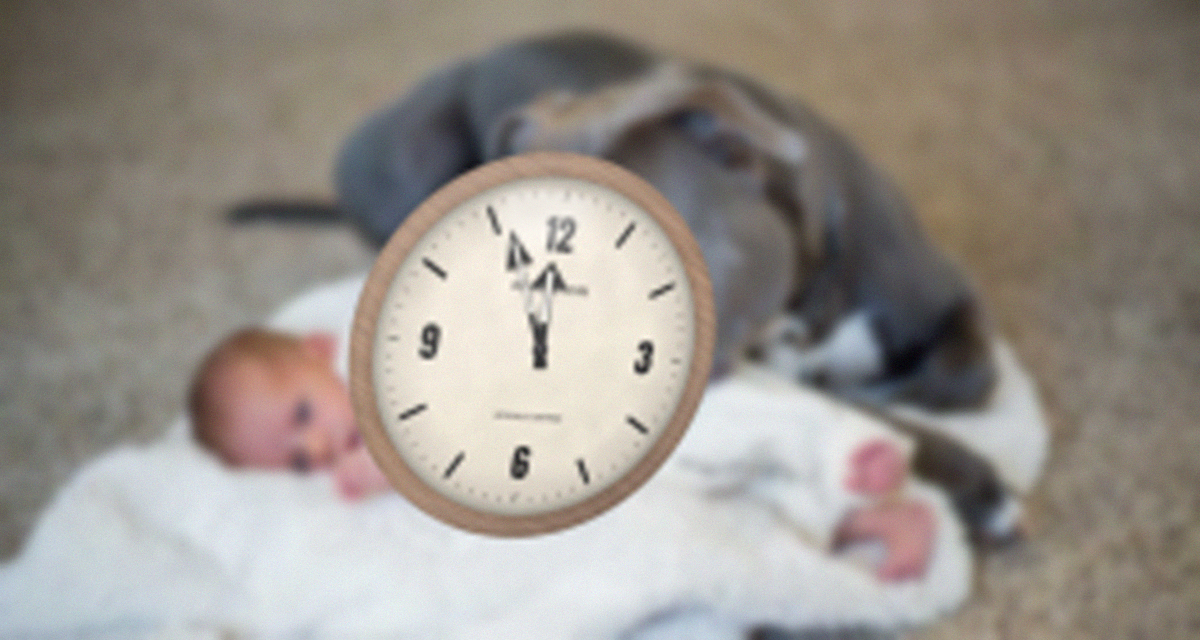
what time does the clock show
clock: 11:56
